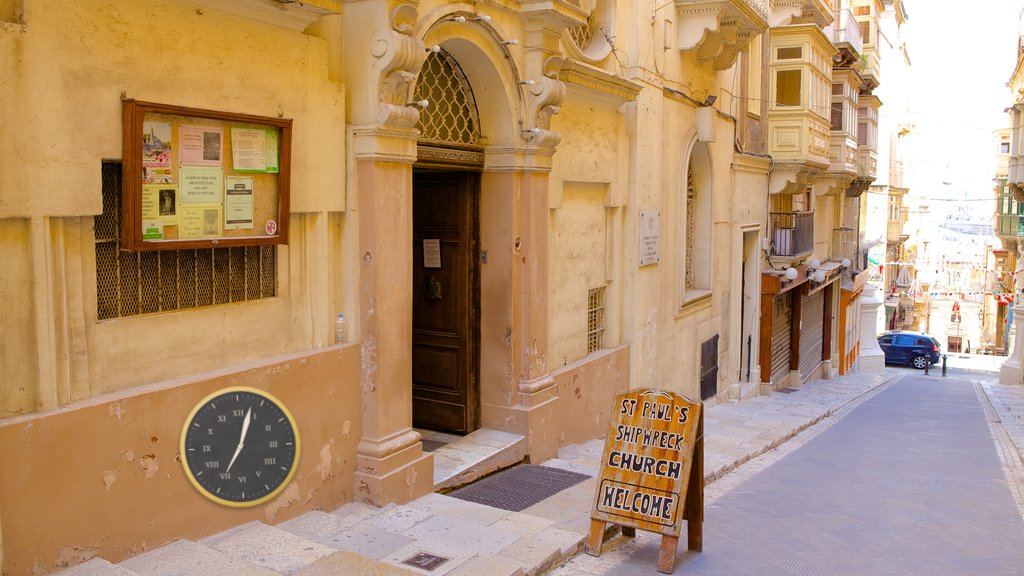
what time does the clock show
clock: 7:03
